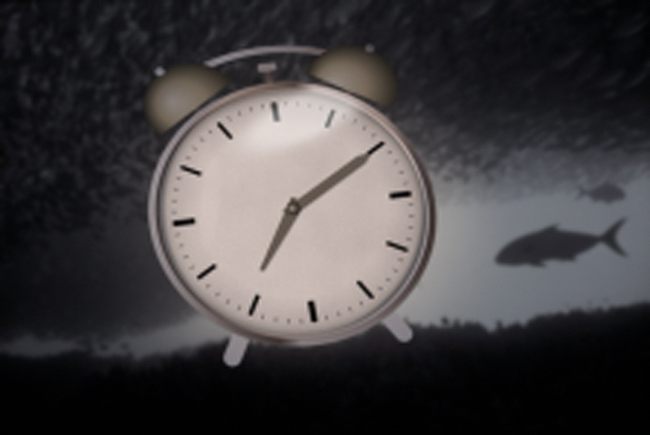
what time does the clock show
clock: 7:10
